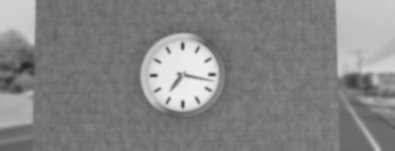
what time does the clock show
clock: 7:17
